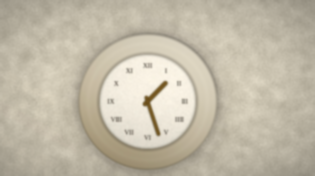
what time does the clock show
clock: 1:27
